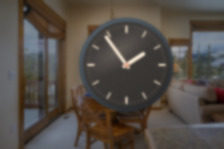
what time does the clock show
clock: 1:54
